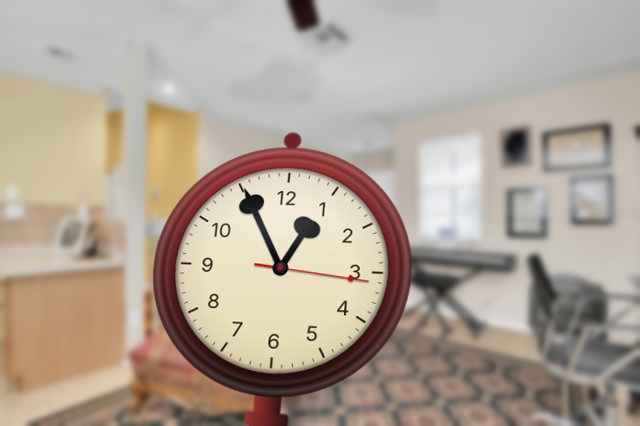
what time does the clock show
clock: 12:55:16
